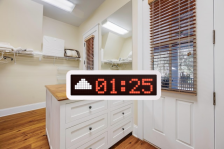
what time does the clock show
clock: 1:25
